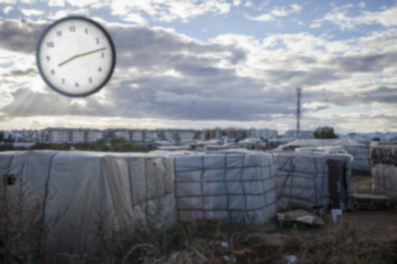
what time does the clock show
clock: 8:13
